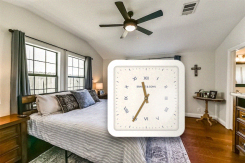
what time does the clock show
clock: 11:35
